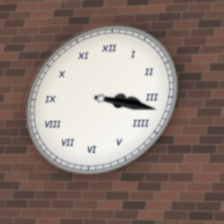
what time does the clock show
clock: 3:17
